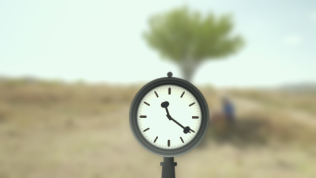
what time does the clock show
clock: 11:21
